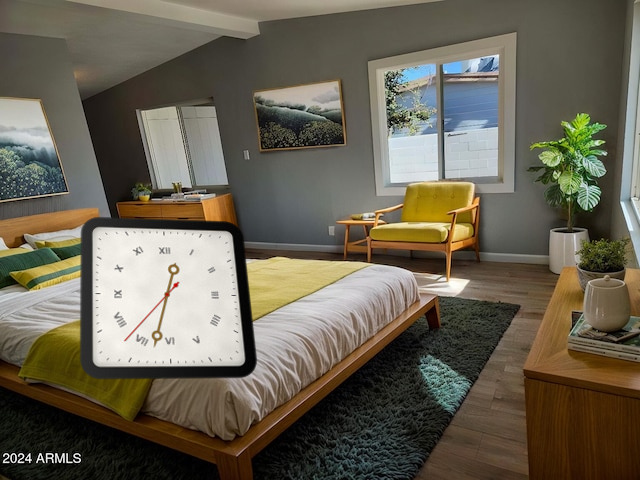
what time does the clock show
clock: 12:32:37
